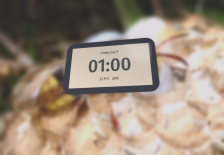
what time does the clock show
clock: 1:00
